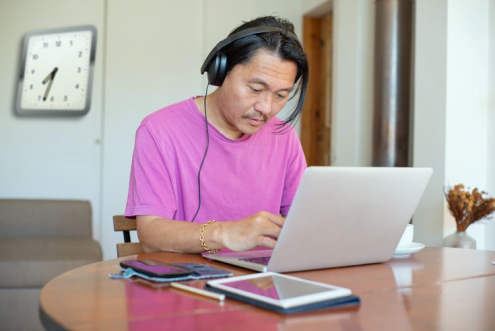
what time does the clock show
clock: 7:33
